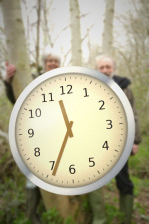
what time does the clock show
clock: 11:34
